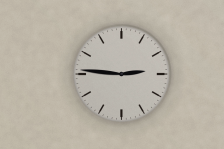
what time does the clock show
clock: 2:46
